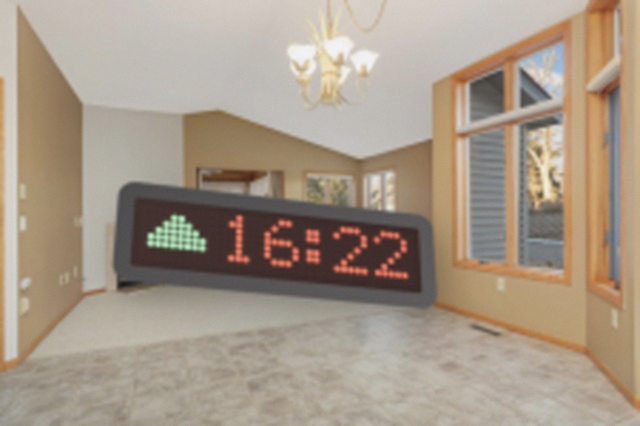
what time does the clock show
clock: 16:22
